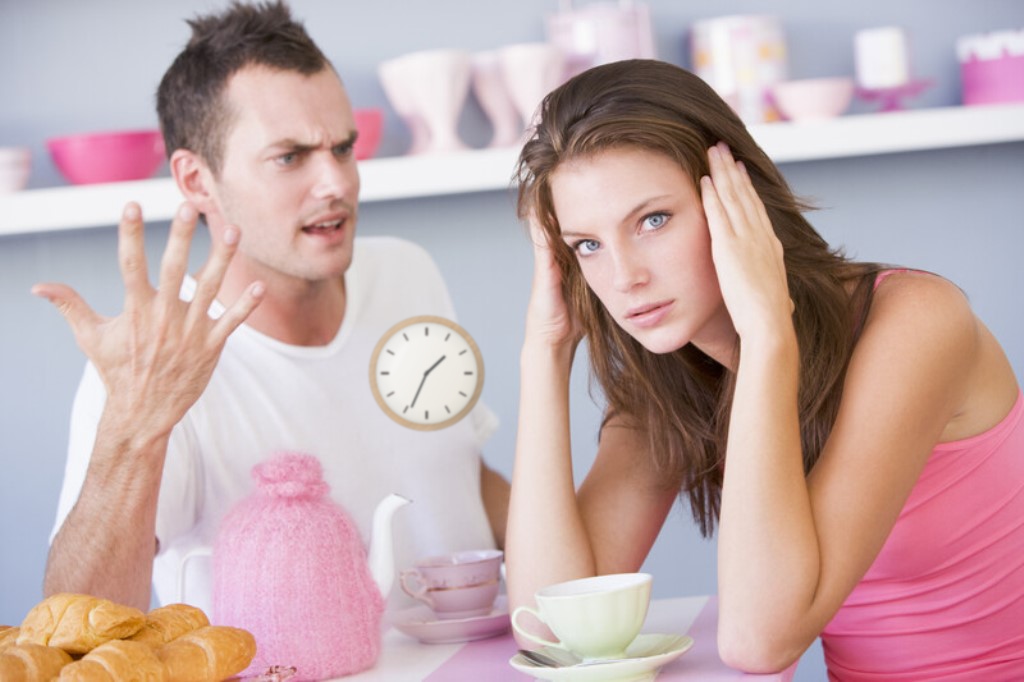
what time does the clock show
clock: 1:34
